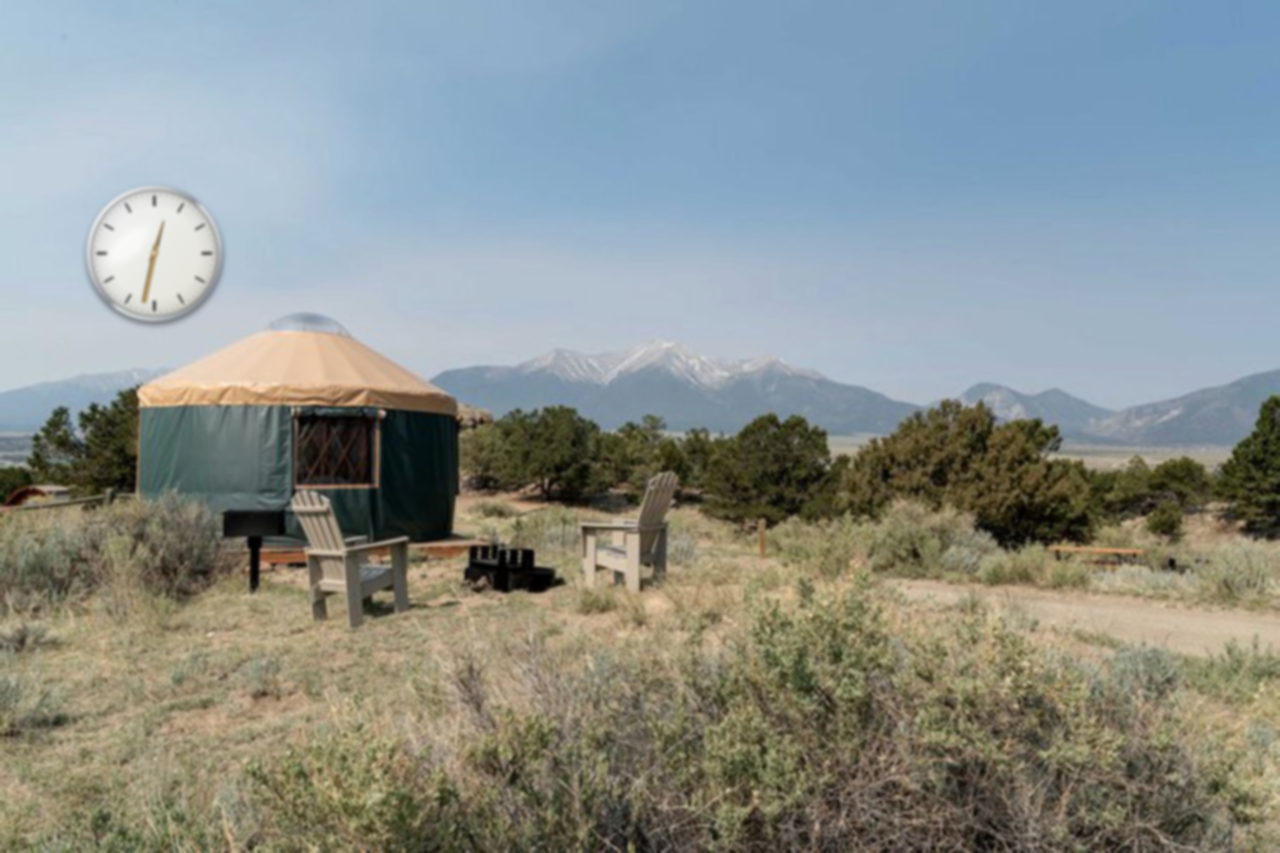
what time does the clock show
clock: 12:32
